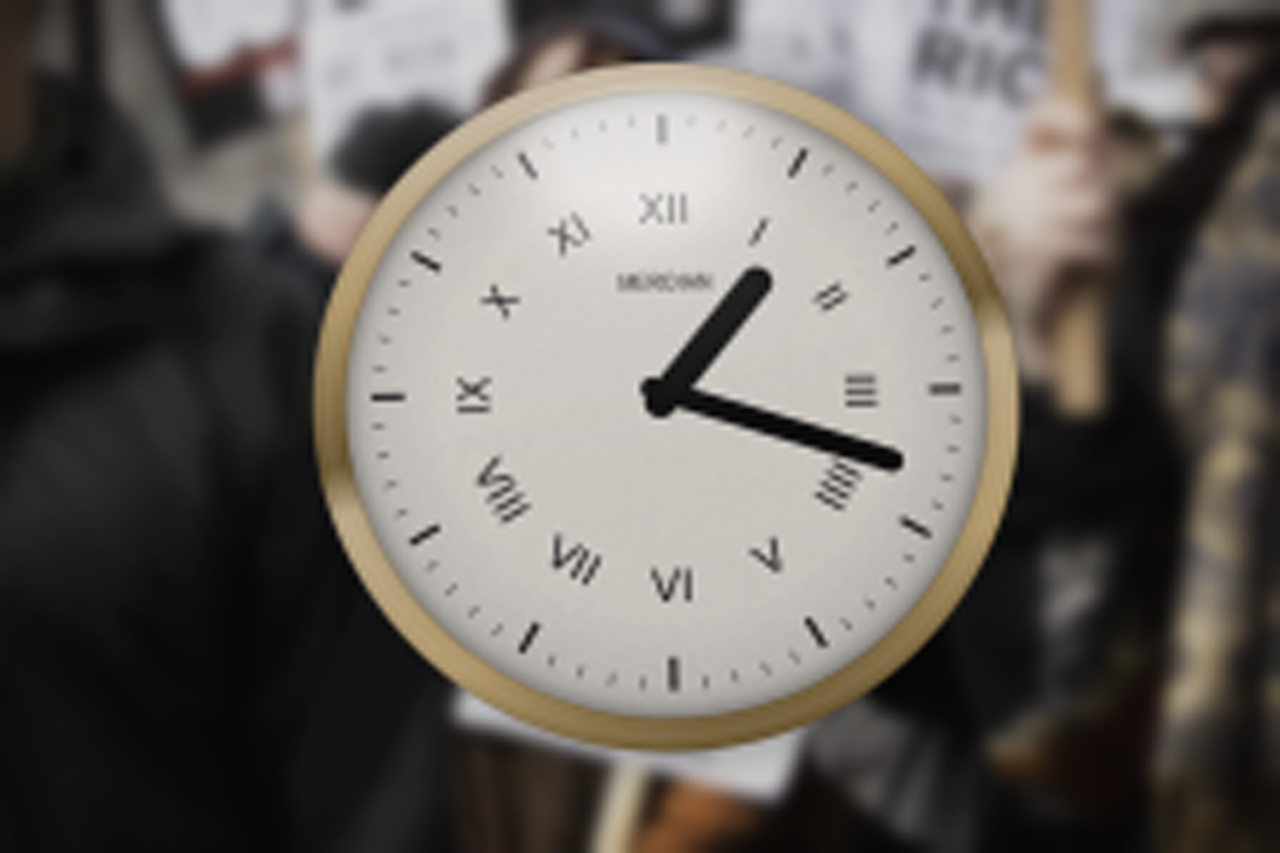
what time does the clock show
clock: 1:18
